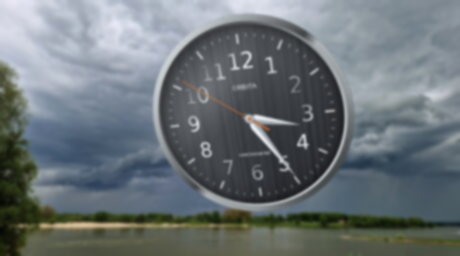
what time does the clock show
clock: 3:24:51
